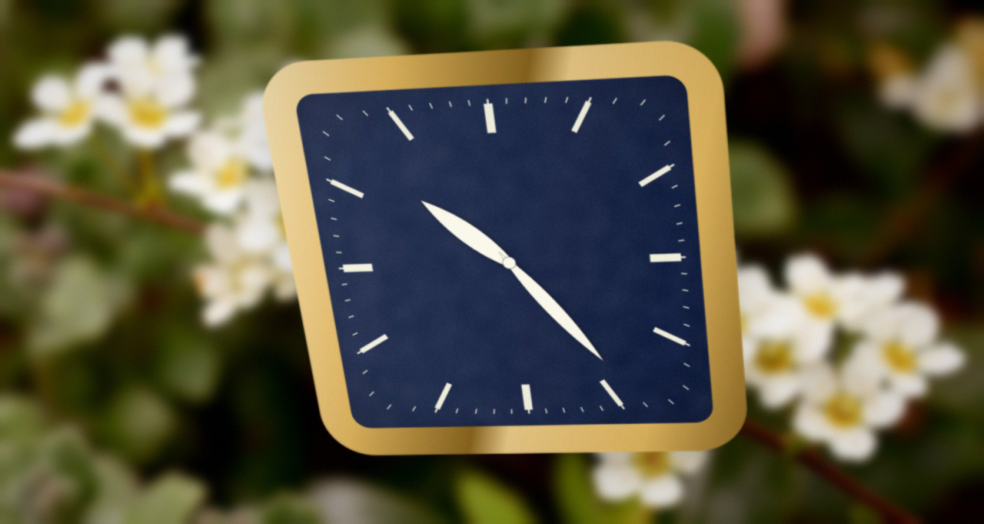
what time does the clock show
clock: 10:24
